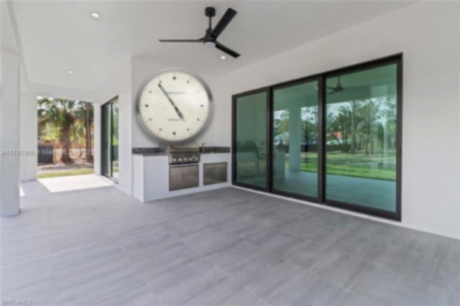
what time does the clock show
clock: 4:54
